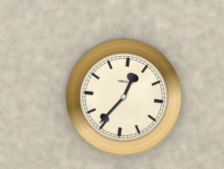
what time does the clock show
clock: 12:36
